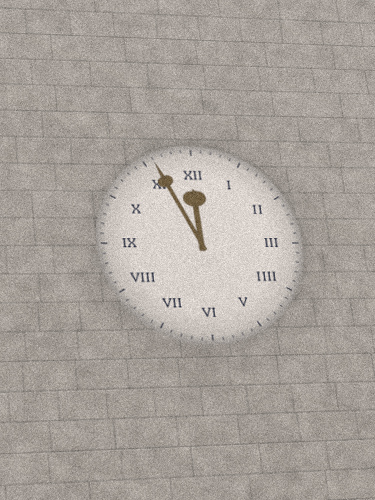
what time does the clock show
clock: 11:56
